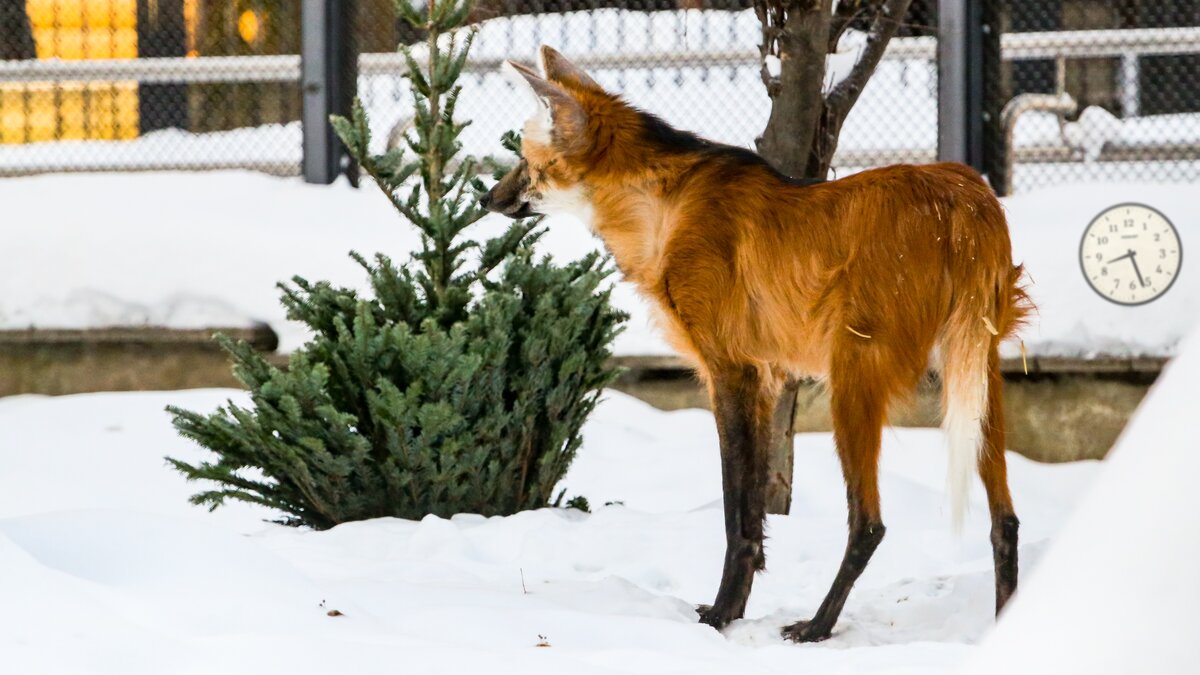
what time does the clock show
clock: 8:27
